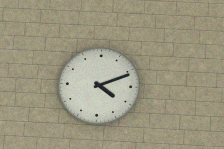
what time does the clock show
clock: 4:11
